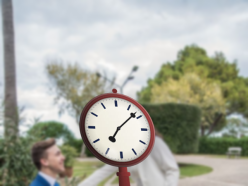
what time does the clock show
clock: 7:08
